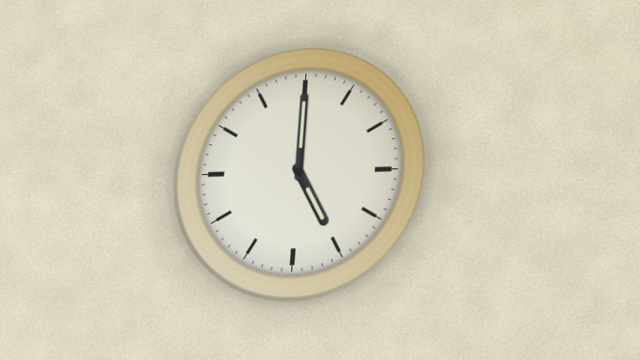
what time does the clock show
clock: 5:00
